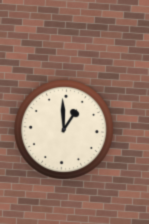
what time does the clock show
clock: 12:59
